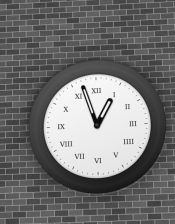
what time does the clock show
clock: 12:57
